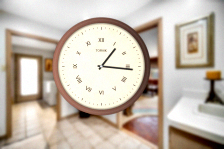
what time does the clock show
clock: 1:16
